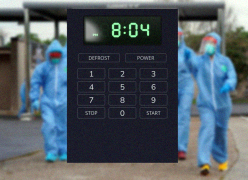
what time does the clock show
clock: 8:04
